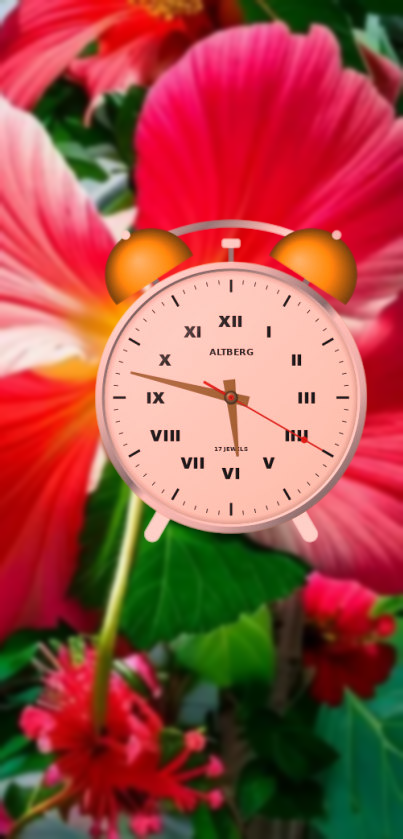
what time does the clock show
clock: 5:47:20
